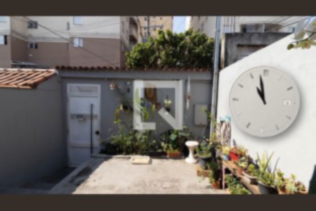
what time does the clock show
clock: 10:58
